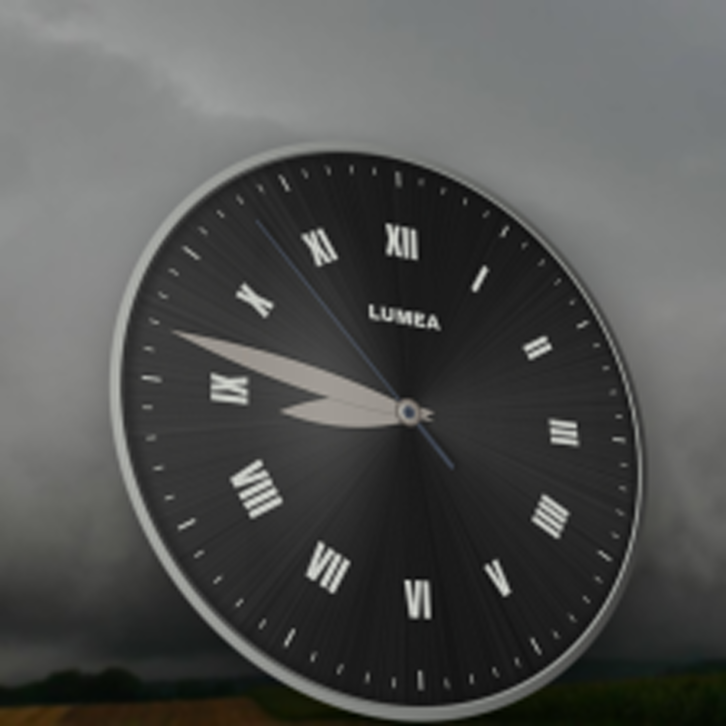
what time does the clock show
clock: 8:46:53
